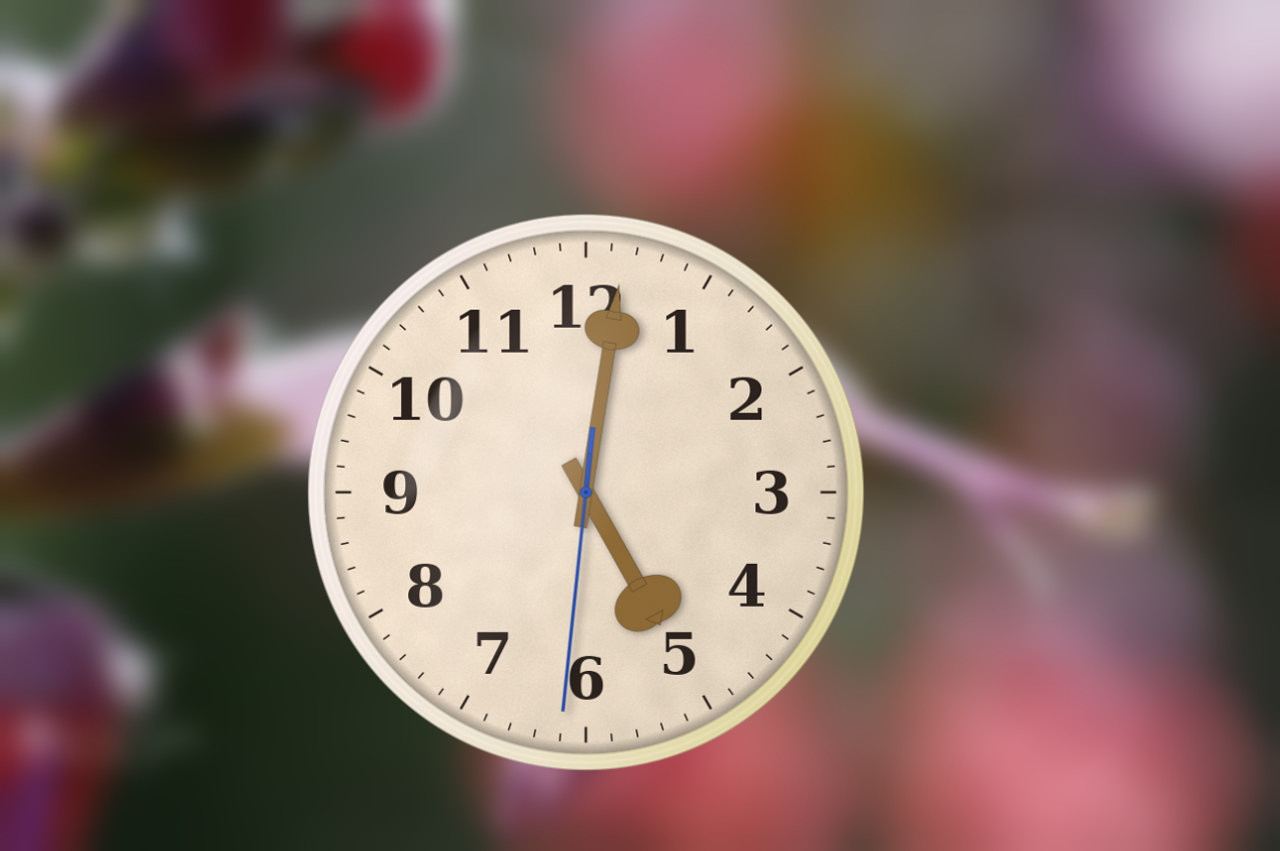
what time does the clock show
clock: 5:01:31
